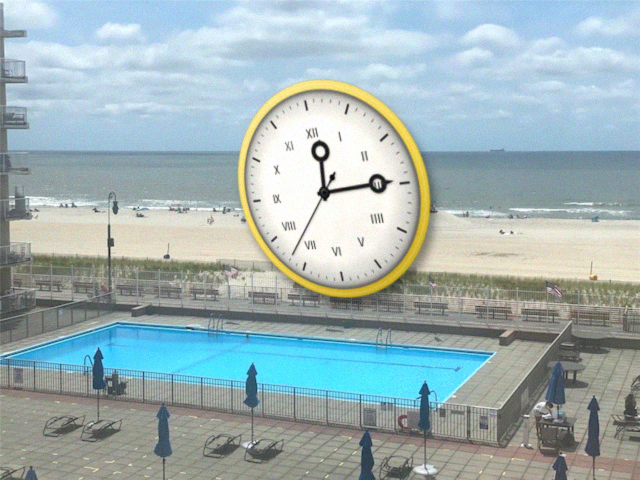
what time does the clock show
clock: 12:14:37
